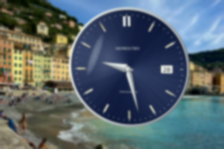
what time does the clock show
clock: 9:28
